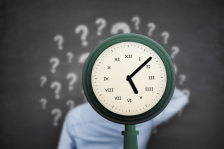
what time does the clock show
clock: 5:08
